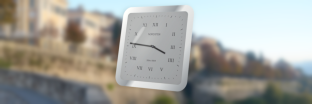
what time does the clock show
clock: 3:46
